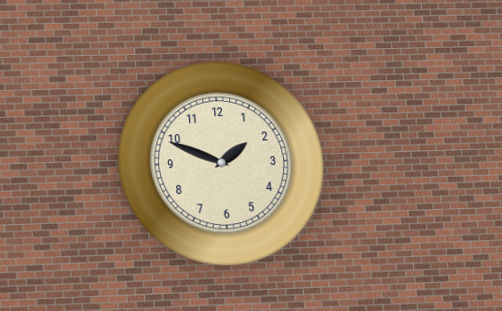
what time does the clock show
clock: 1:49
